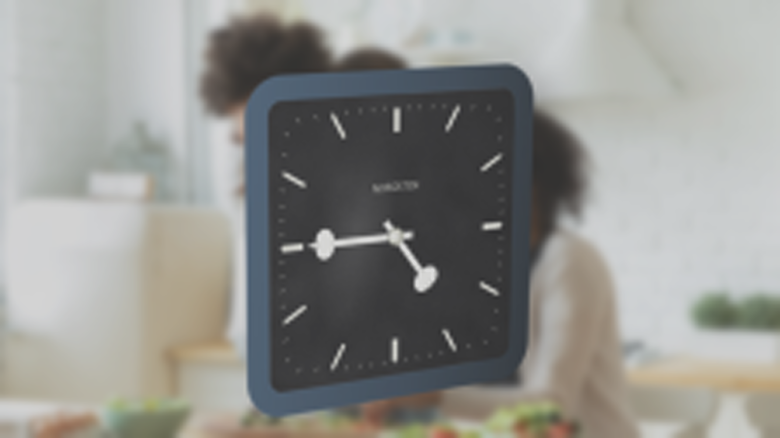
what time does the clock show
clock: 4:45
